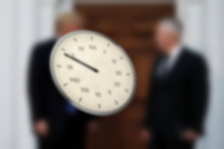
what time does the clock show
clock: 9:49
